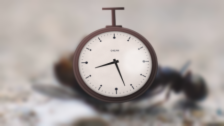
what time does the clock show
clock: 8:27
